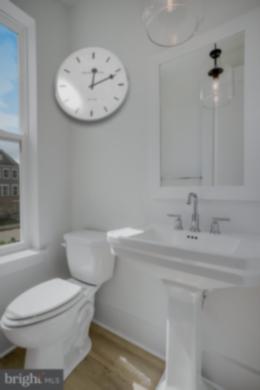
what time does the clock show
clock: 12:11
